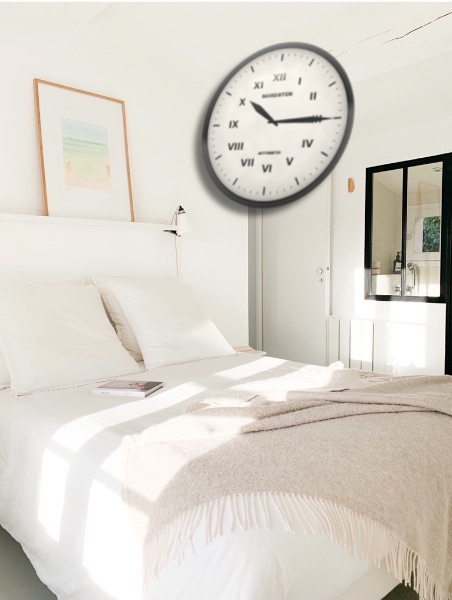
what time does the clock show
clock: 10:15
